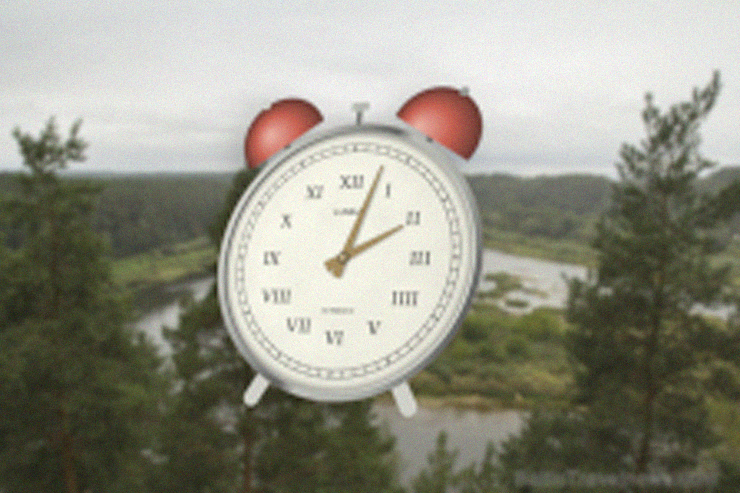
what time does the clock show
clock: 2:03
